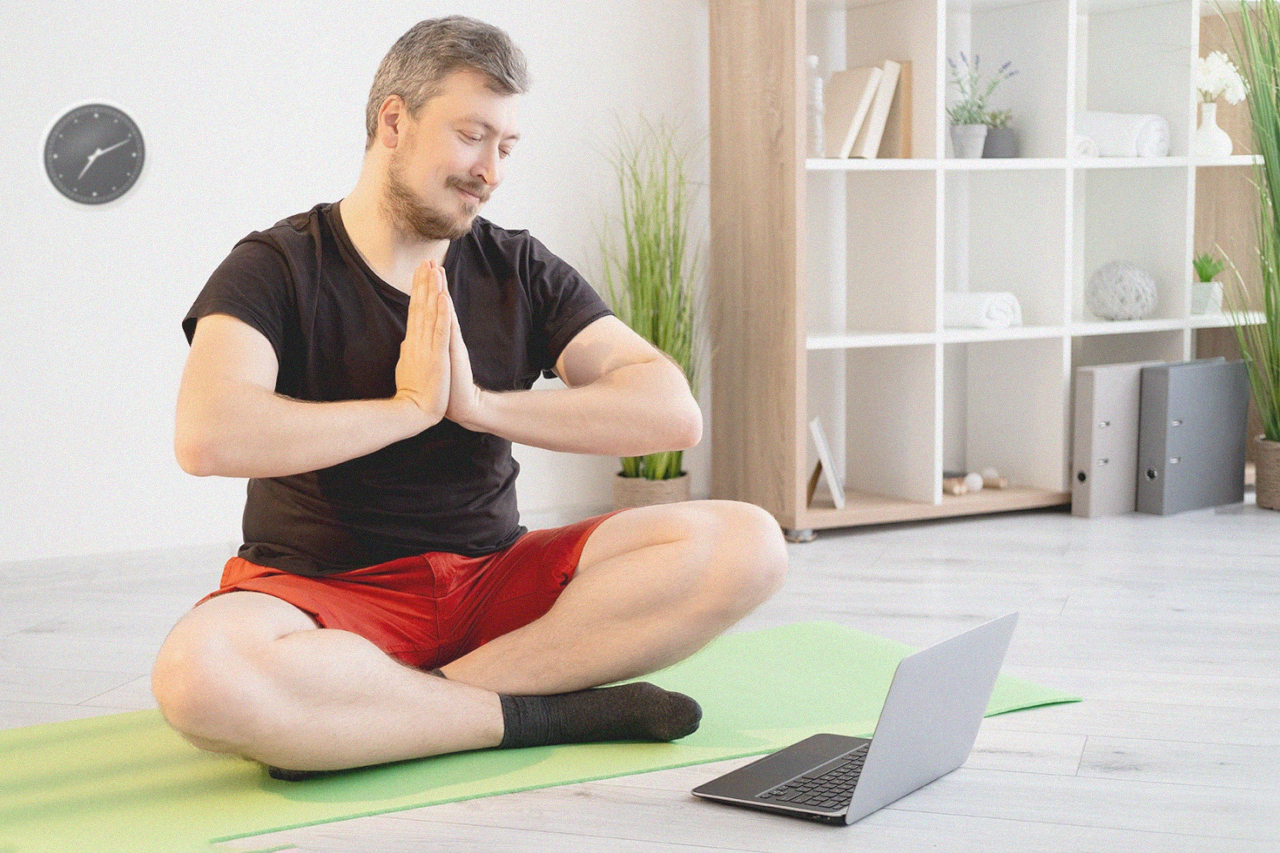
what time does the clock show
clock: 7:11
